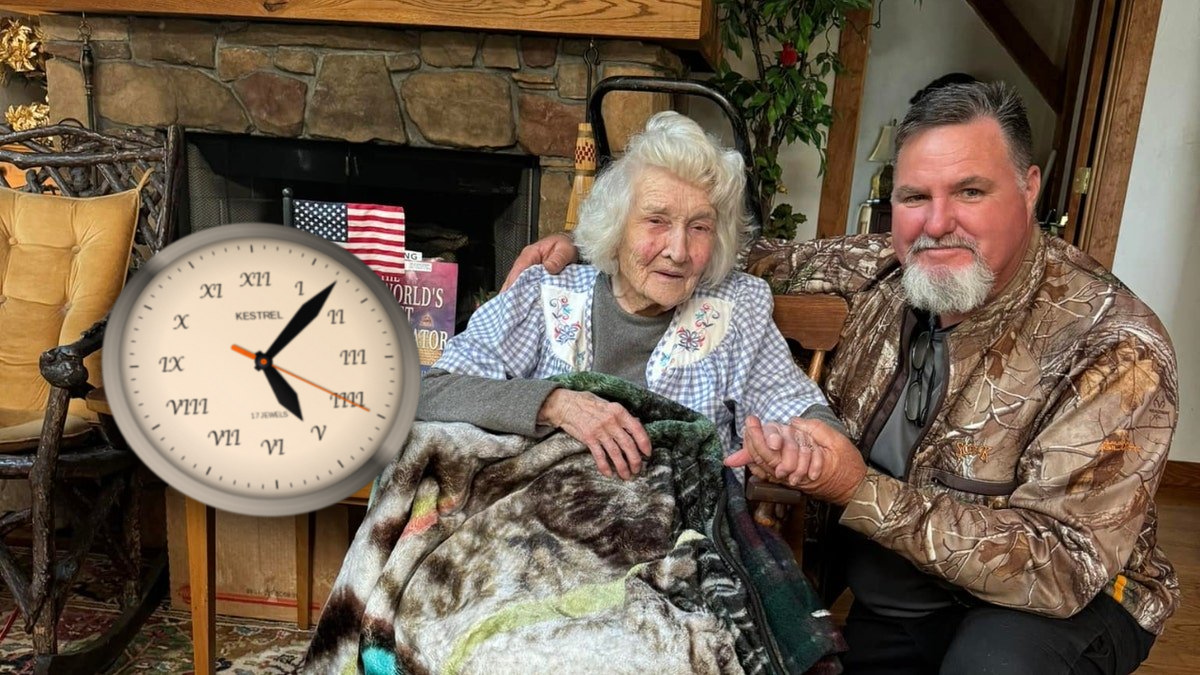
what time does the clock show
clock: 5:07:20
